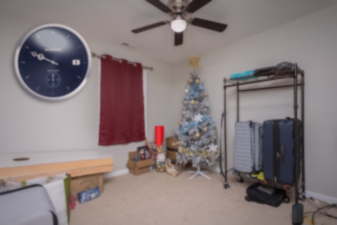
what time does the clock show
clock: 9:49
